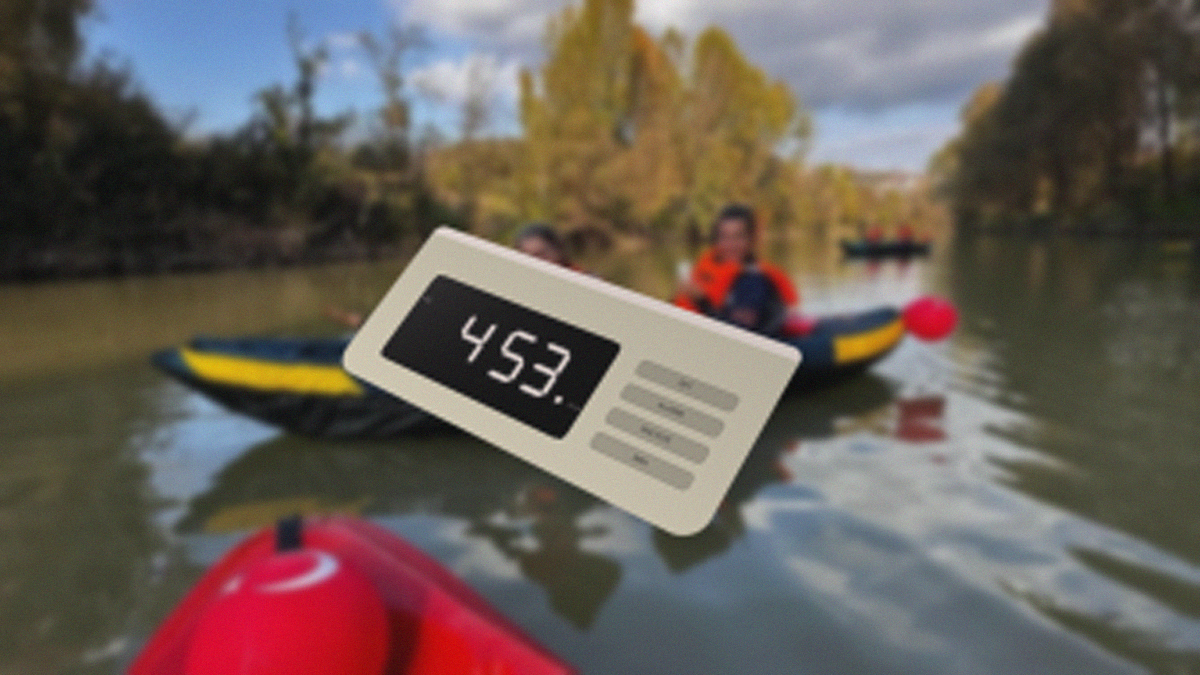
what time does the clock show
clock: 4:53
